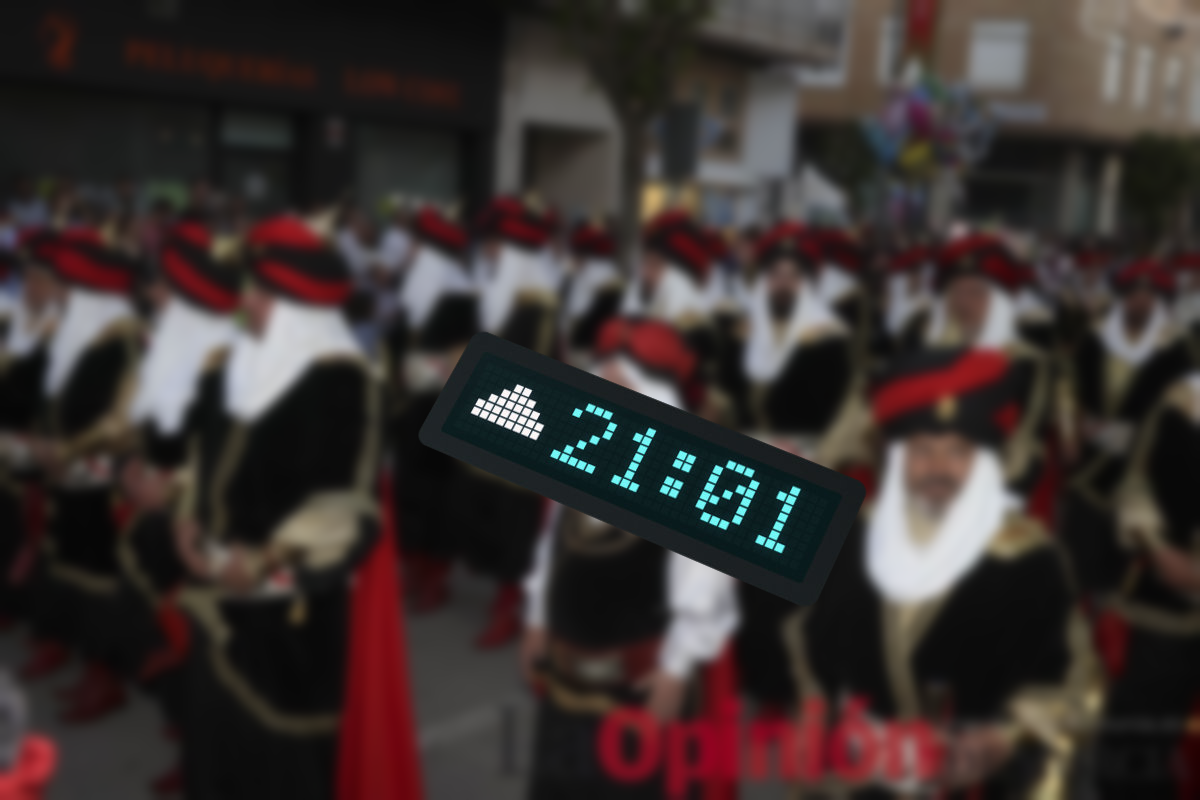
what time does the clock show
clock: 21:01
